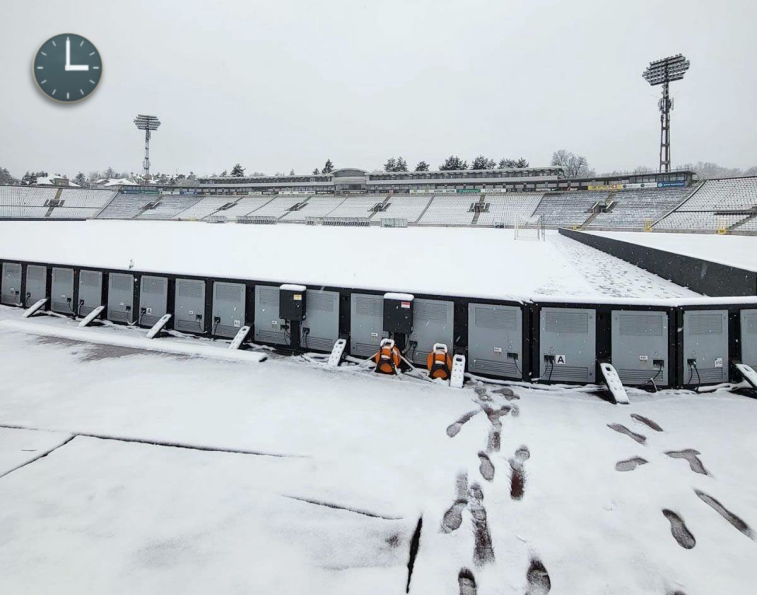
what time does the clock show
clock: 3:00
